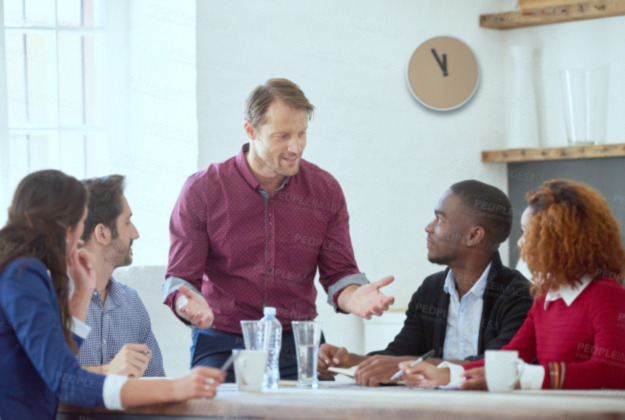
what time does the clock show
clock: 11:55
